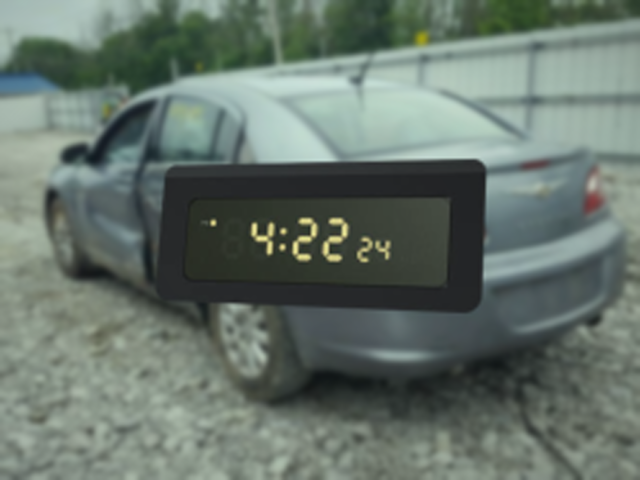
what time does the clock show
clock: 4:22:24
